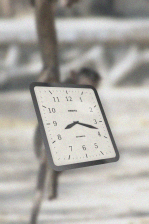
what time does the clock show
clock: 8:18
